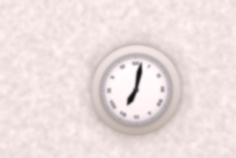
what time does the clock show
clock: 7:02
